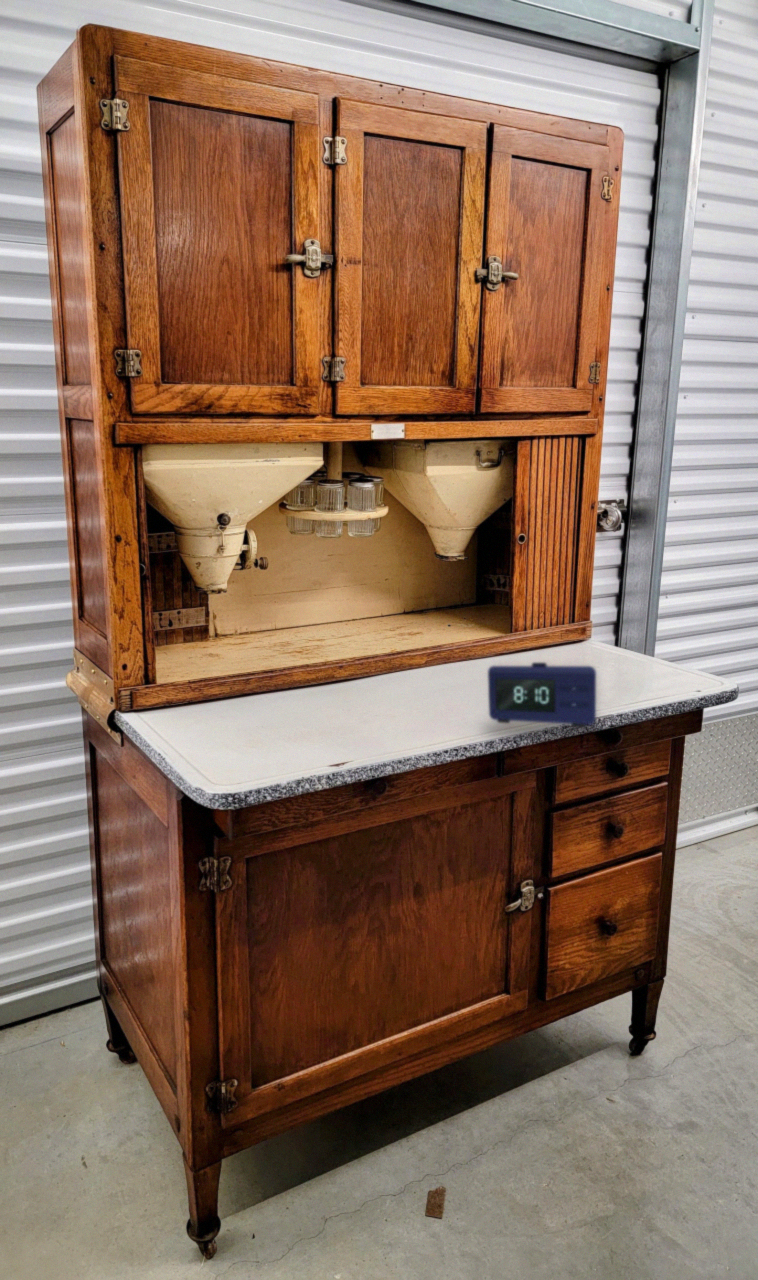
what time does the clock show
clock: 8:10
